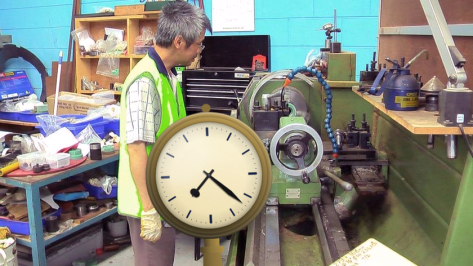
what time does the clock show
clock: 7:22
